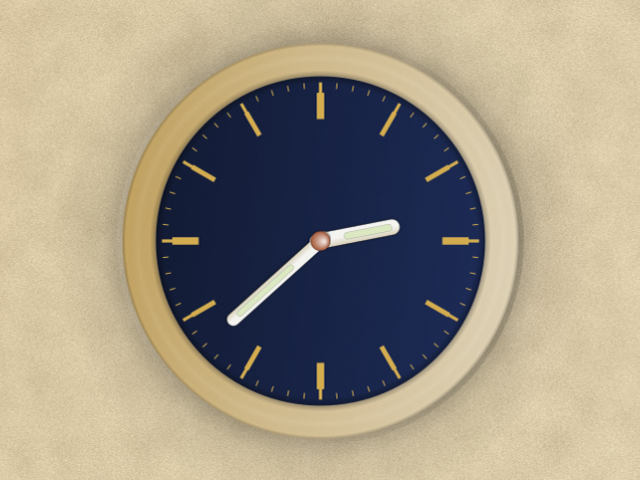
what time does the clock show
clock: 2:38
